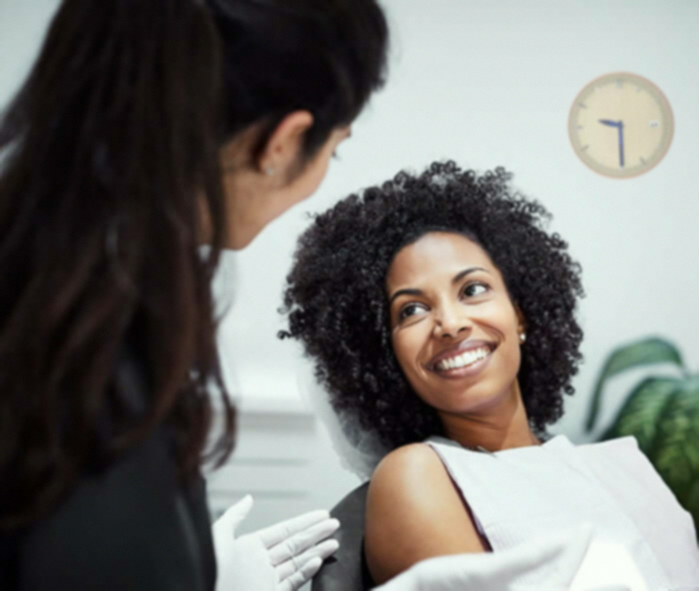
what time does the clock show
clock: 9:30
